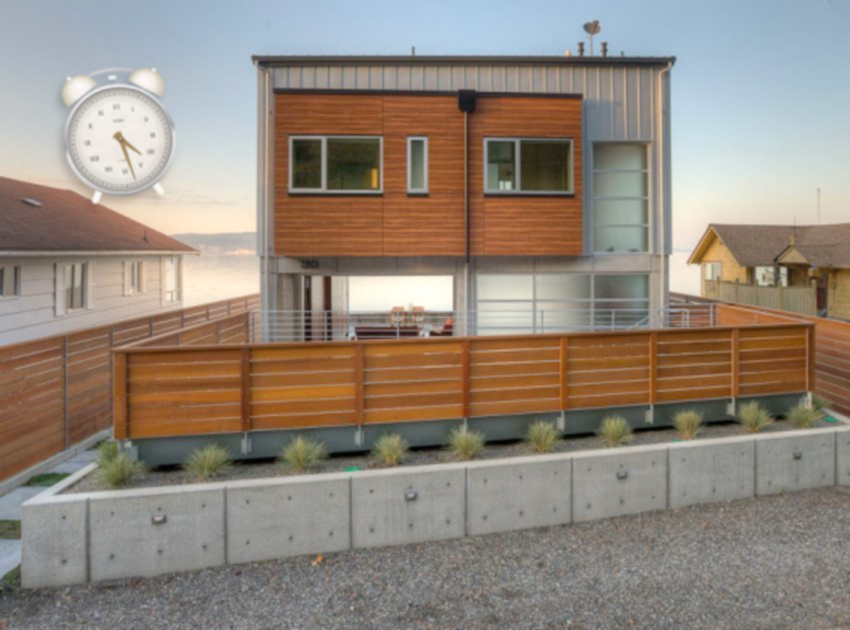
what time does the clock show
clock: 4:28
